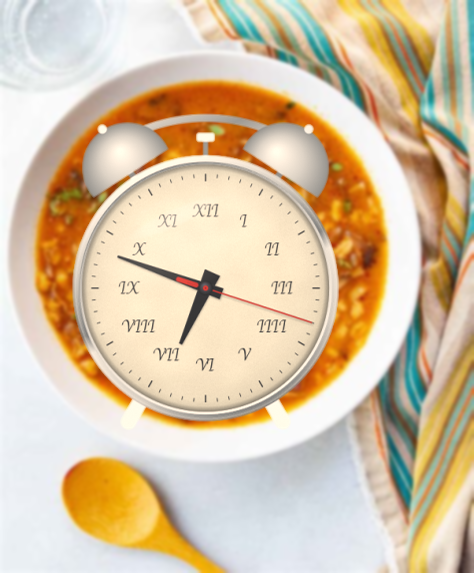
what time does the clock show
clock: 6:48:18
